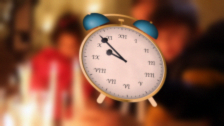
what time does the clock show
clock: 9:53
